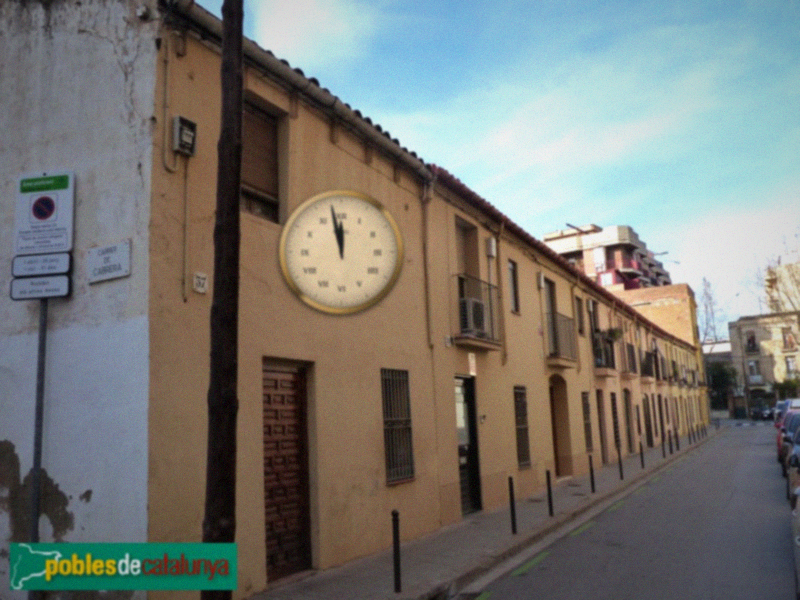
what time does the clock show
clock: 11:58
